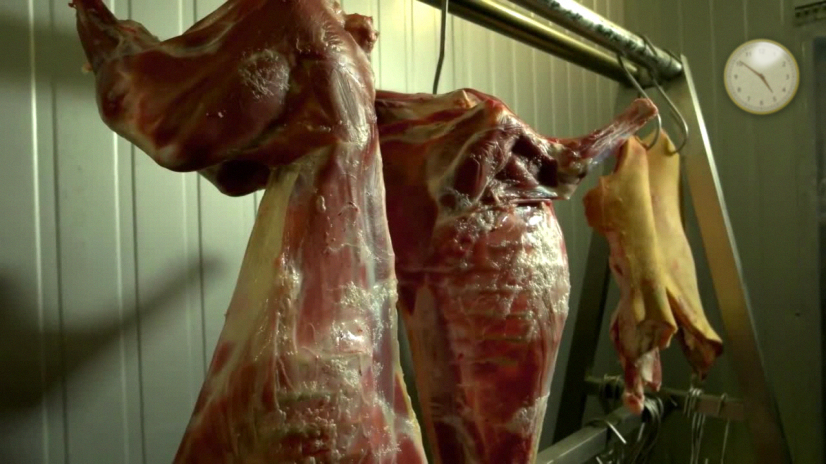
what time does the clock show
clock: 4:51
